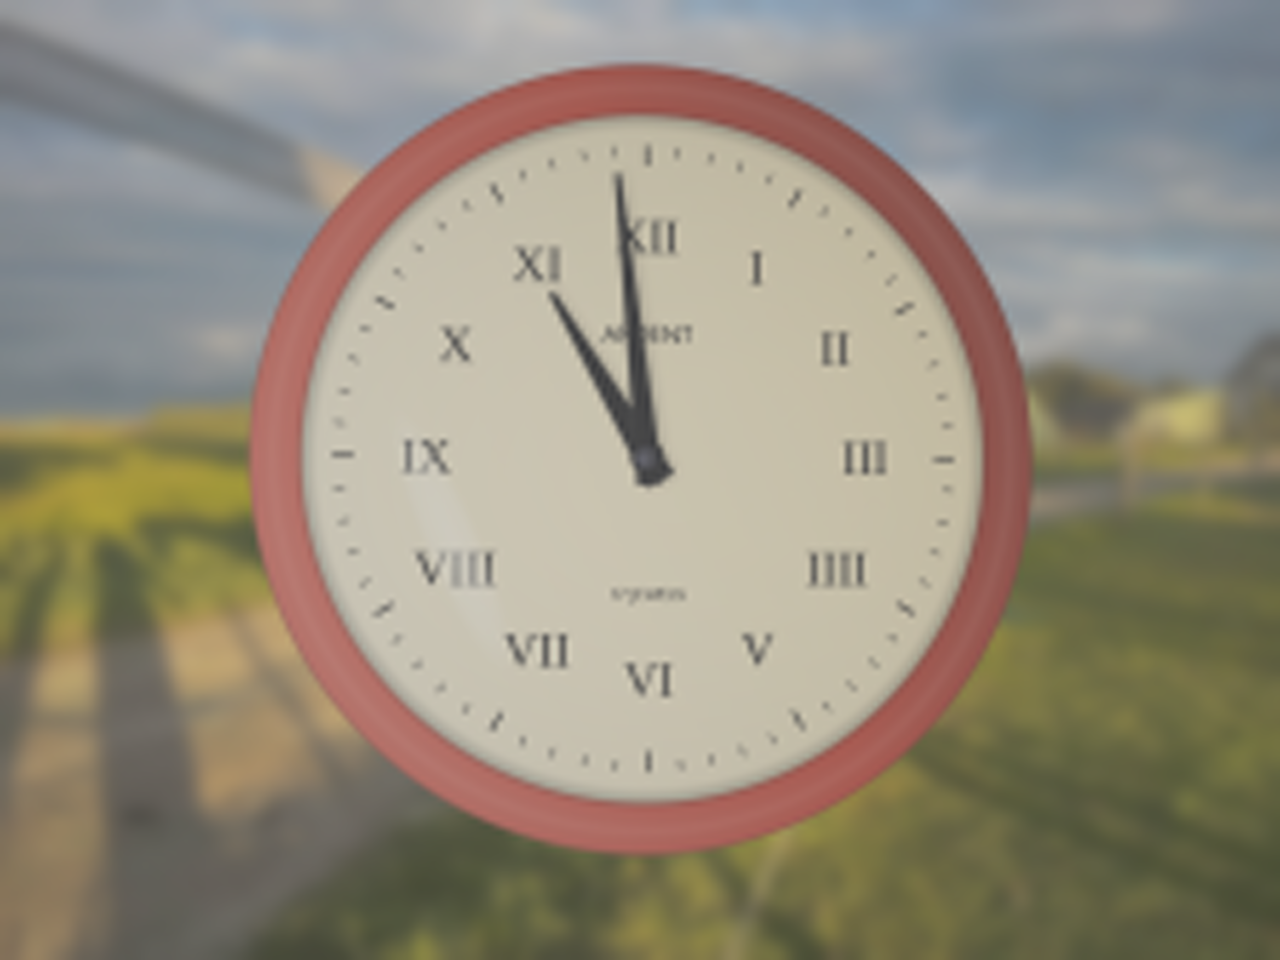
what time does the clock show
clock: 10:59
